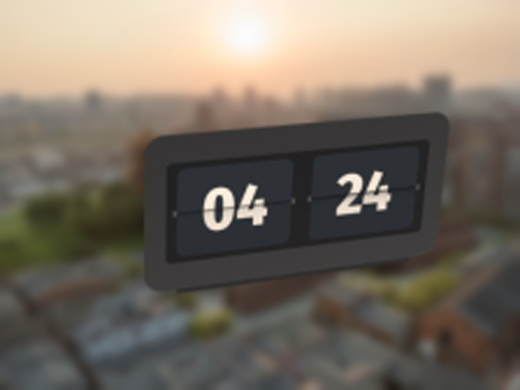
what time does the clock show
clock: 4:24
